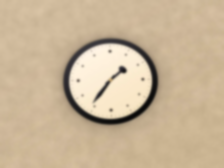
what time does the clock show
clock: 1:36
